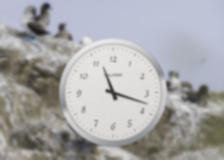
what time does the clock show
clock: 11:18
